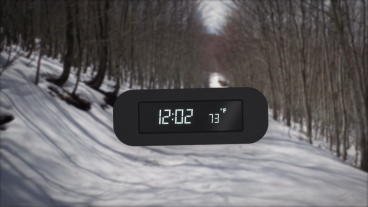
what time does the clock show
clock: 12:02
